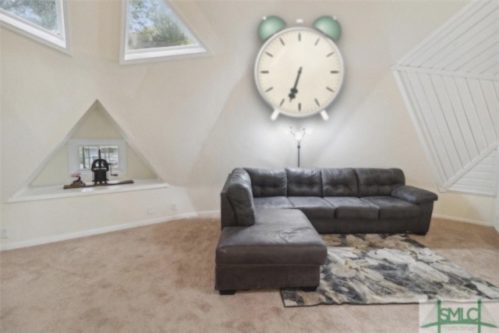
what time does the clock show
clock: 6:33
